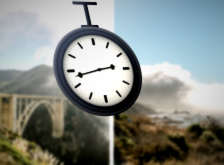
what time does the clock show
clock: 2:43
